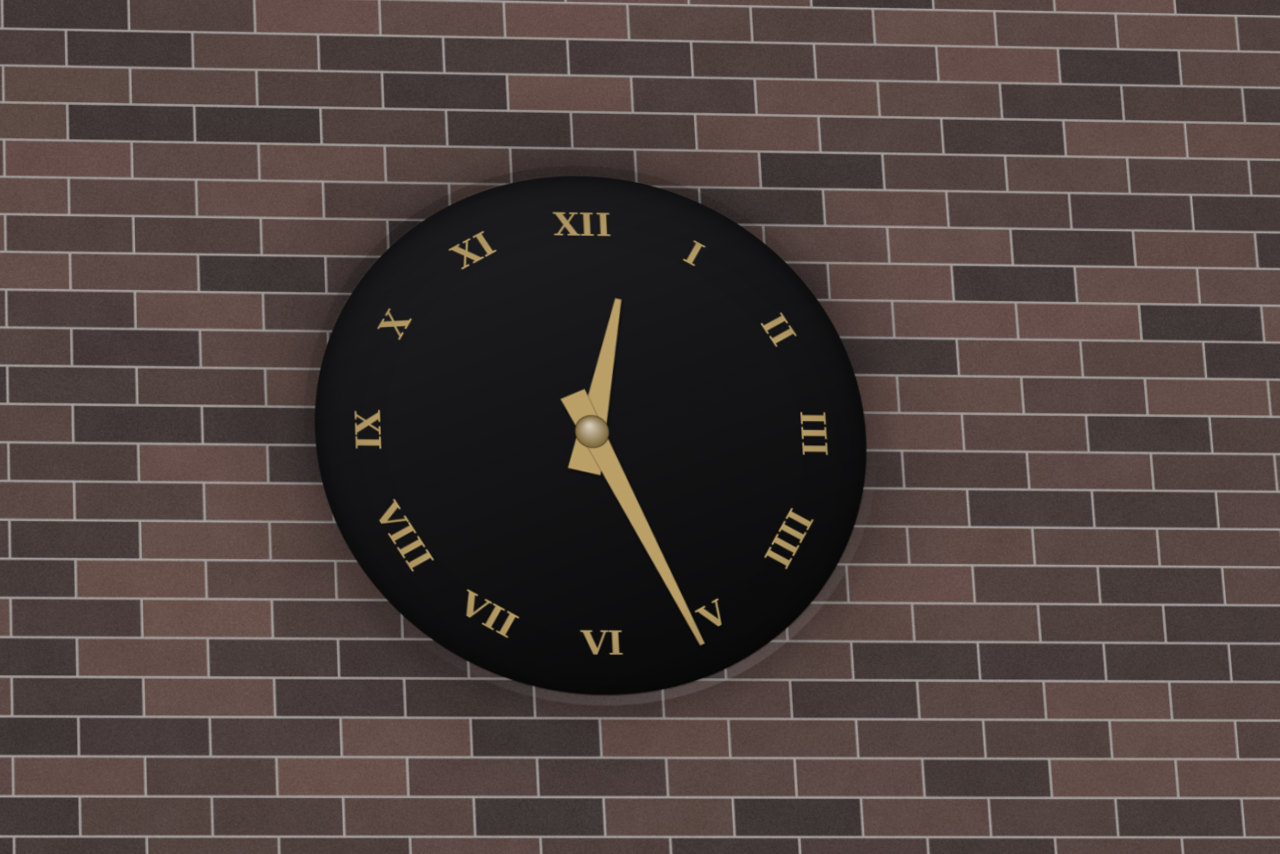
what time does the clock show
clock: 12:26
